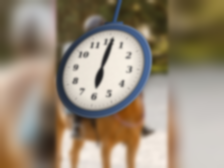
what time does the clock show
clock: 6:01
